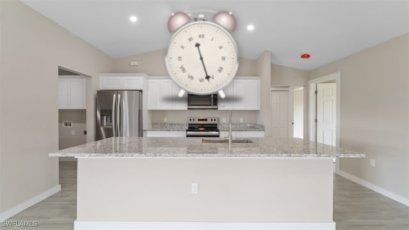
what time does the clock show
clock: 11:27
